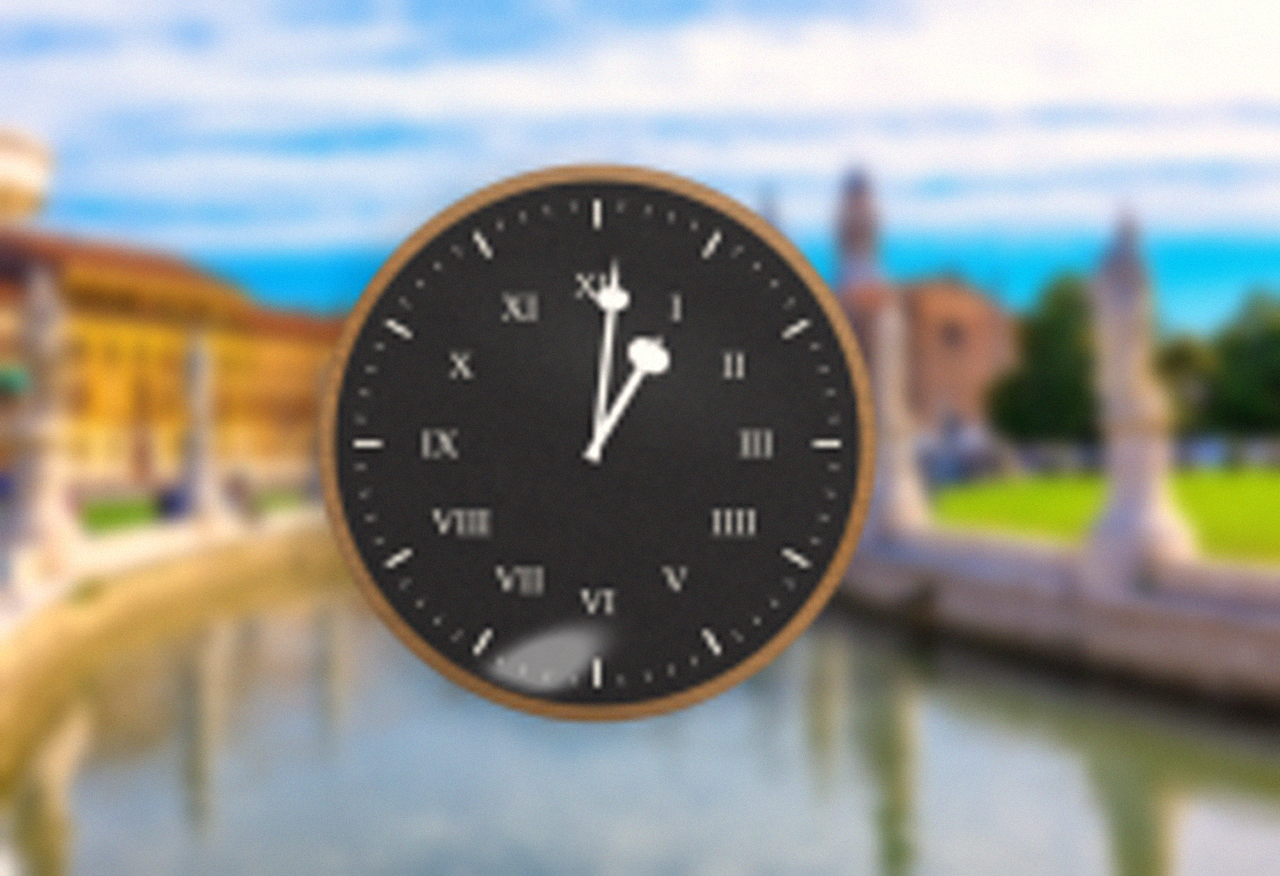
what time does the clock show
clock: 1:01
